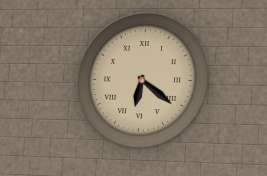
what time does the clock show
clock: 6:21
